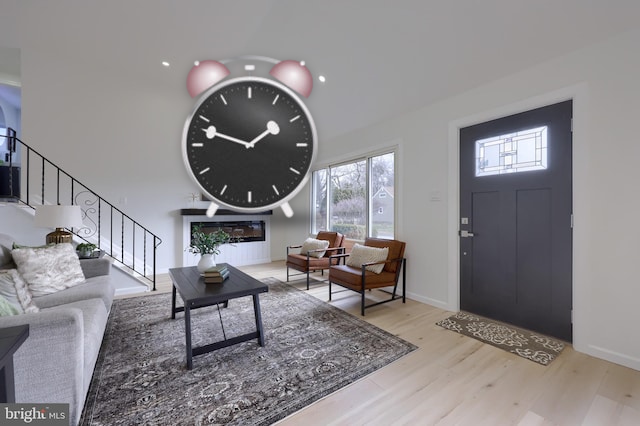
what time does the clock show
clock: 1:48
